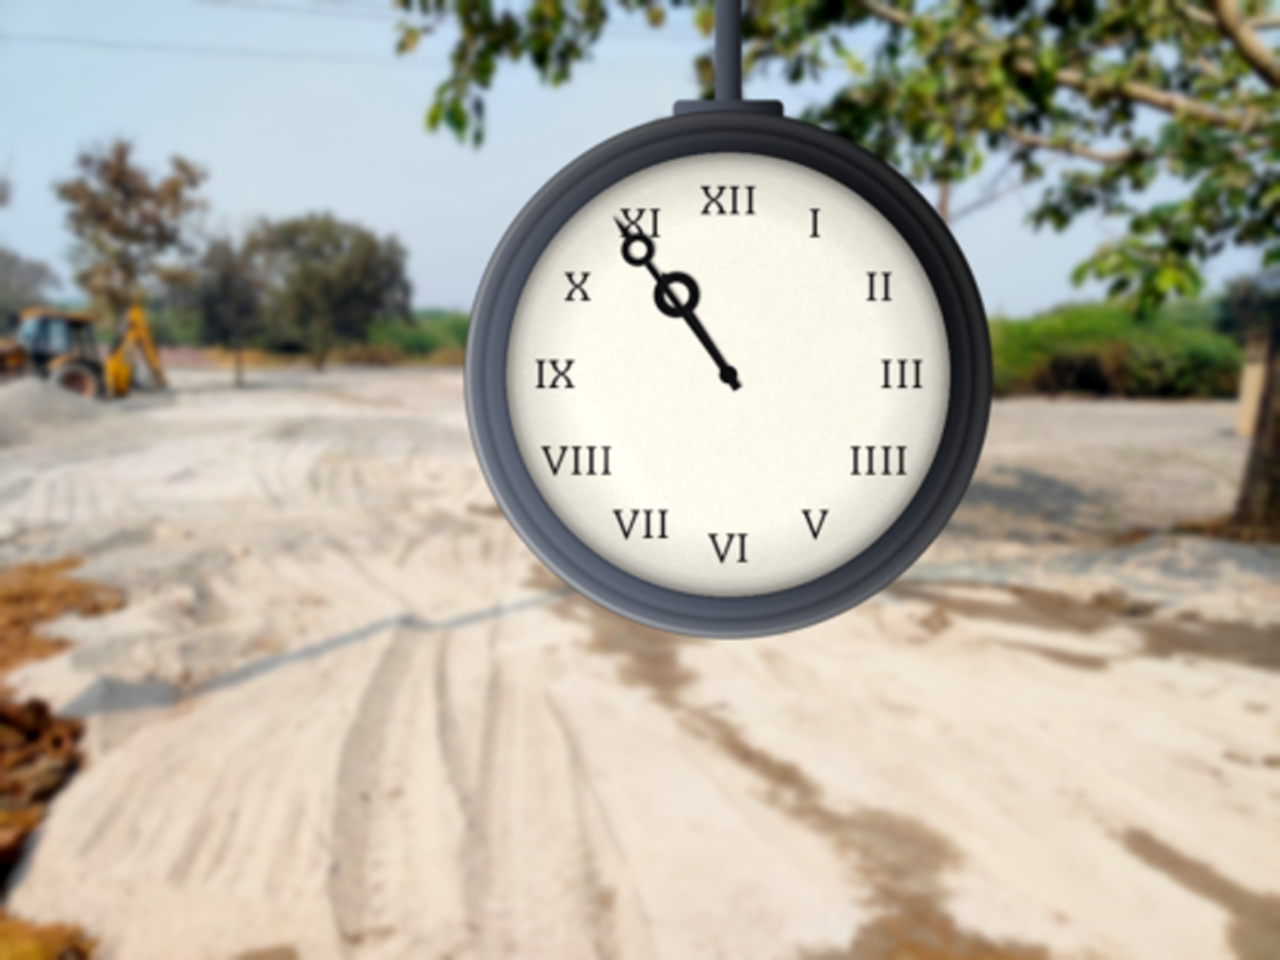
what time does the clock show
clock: 10:54
